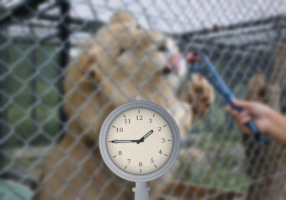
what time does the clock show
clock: 1:45
